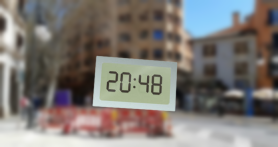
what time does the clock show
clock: 20:48
